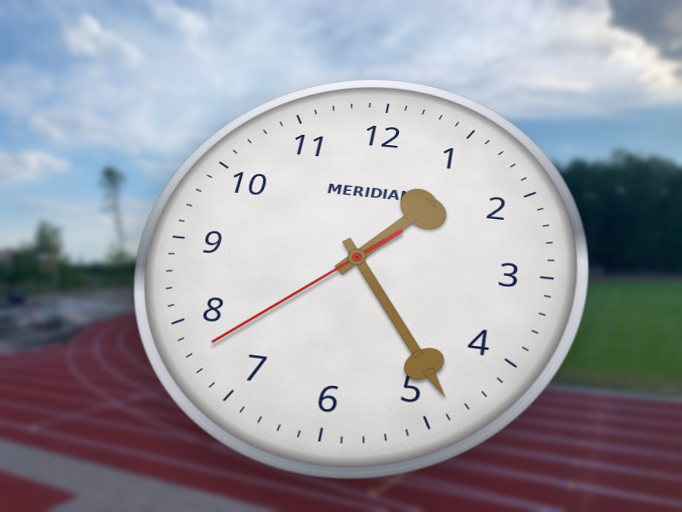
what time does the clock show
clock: 1:23:38
